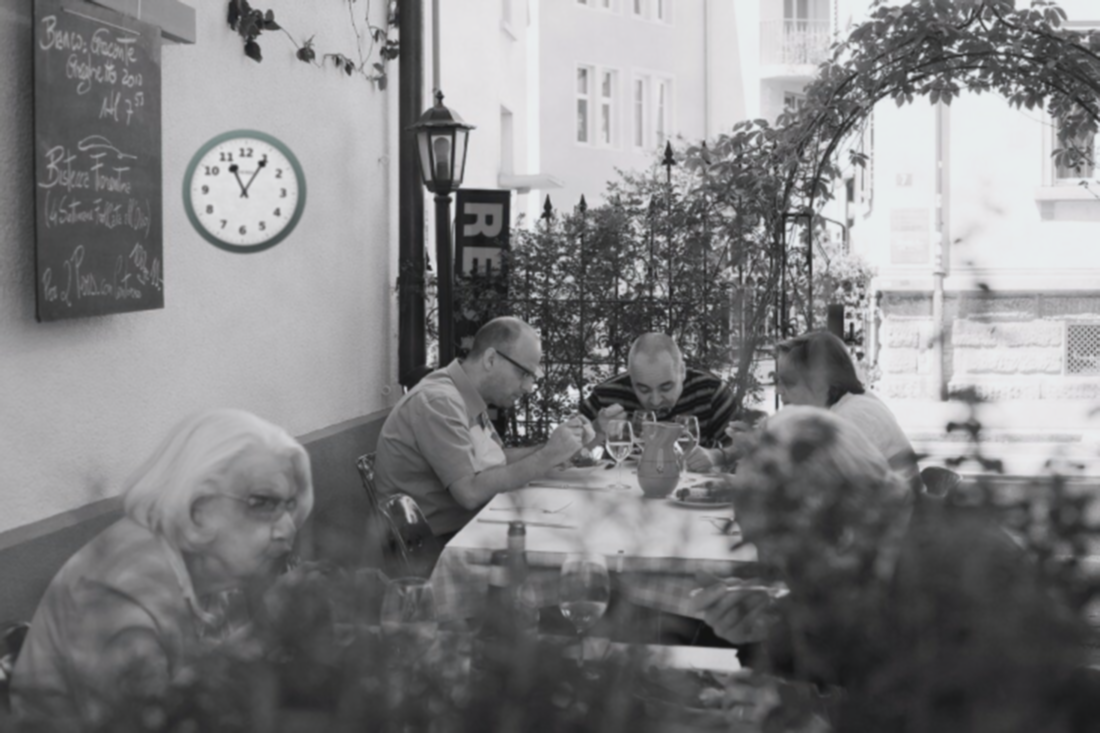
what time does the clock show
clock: 11:05
